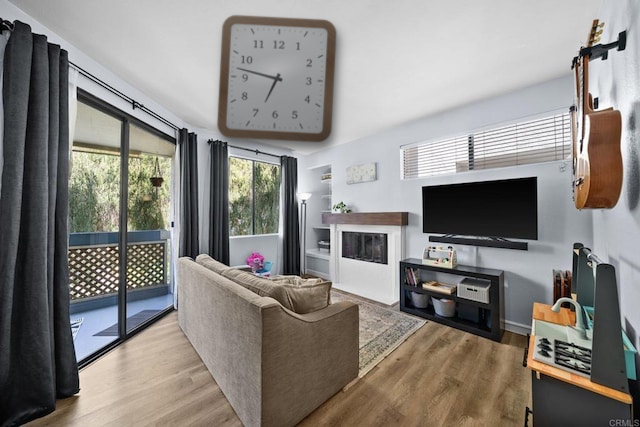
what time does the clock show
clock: 6:47
